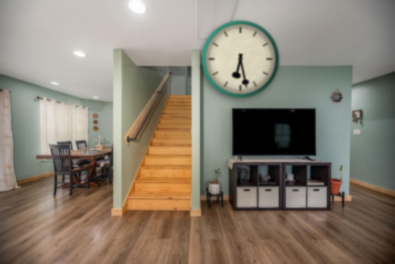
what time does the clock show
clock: 6:28
